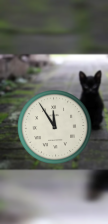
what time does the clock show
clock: 11:55
